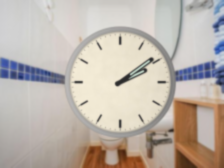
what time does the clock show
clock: 2:09
